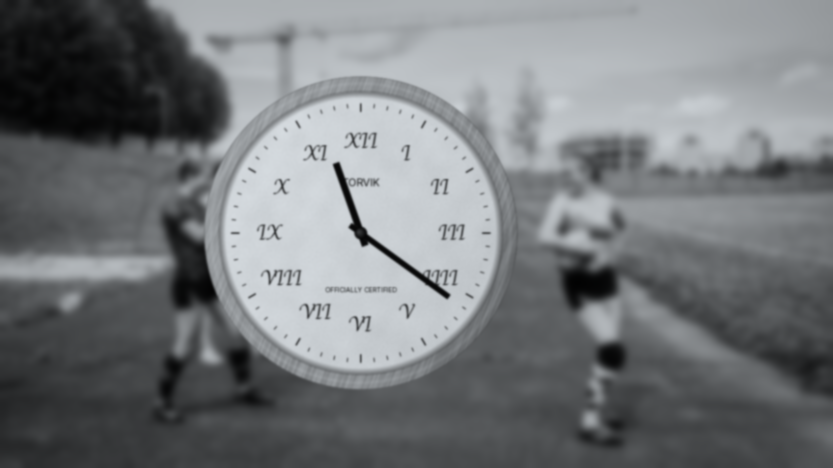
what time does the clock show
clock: 11:21
